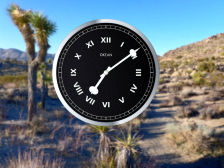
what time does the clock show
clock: 7:09
